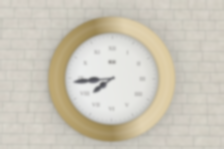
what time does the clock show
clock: 7:44
